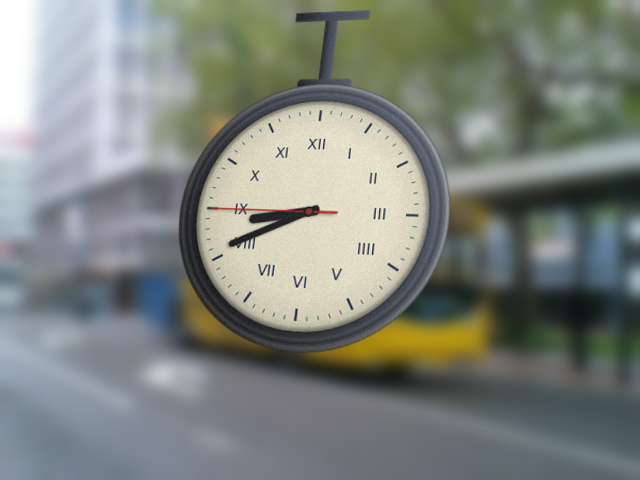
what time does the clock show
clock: 8:40:45
